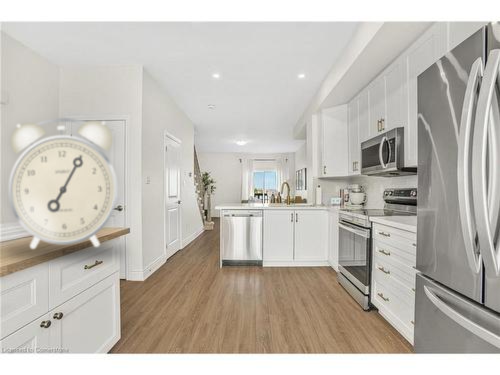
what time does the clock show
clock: 7:05
